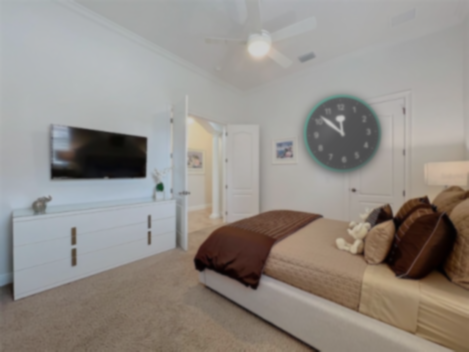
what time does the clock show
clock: 11:52
